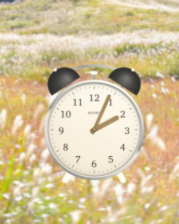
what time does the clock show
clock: 2:04
